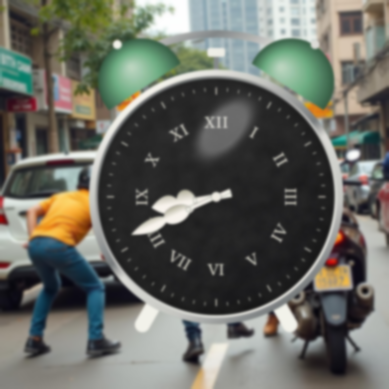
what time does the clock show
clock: 8:41
